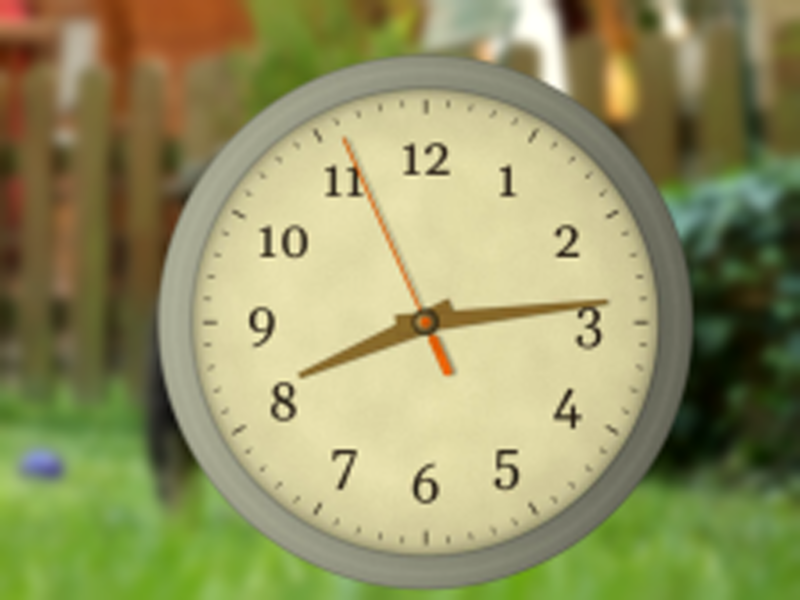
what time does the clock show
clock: 8:13:56
